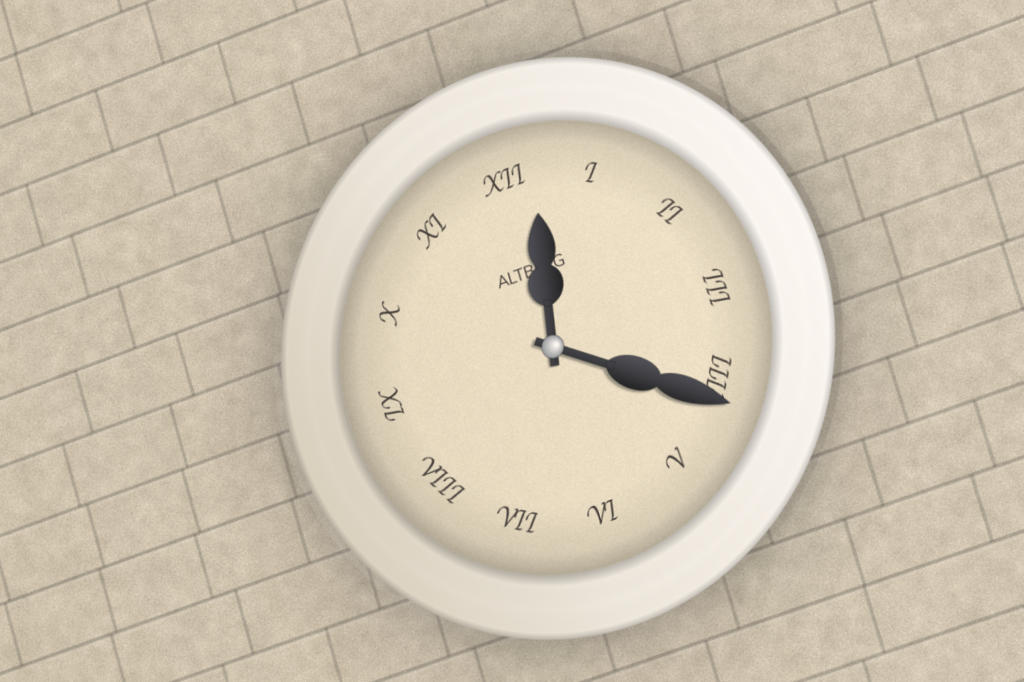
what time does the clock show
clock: 12:21
